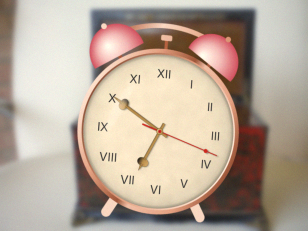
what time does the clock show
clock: 6:50:18
